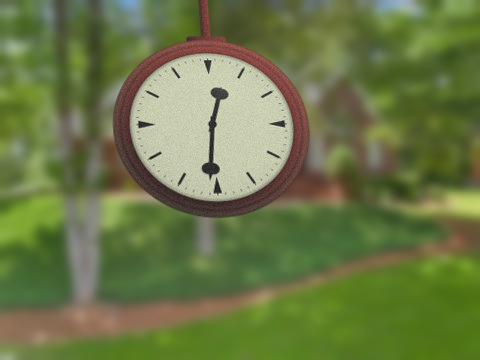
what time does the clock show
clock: 12:31
